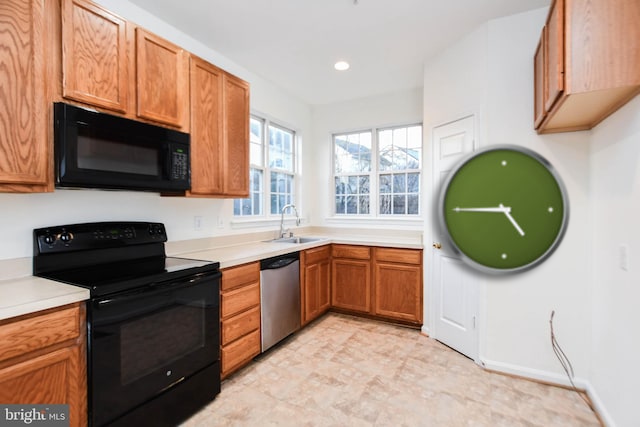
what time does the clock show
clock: 4:45
